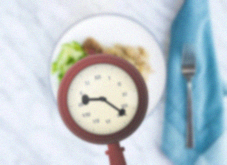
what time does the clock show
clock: 9:23
